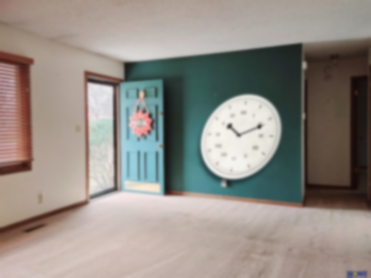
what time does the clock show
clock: 10:11
